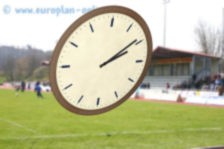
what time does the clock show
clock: 2:09
